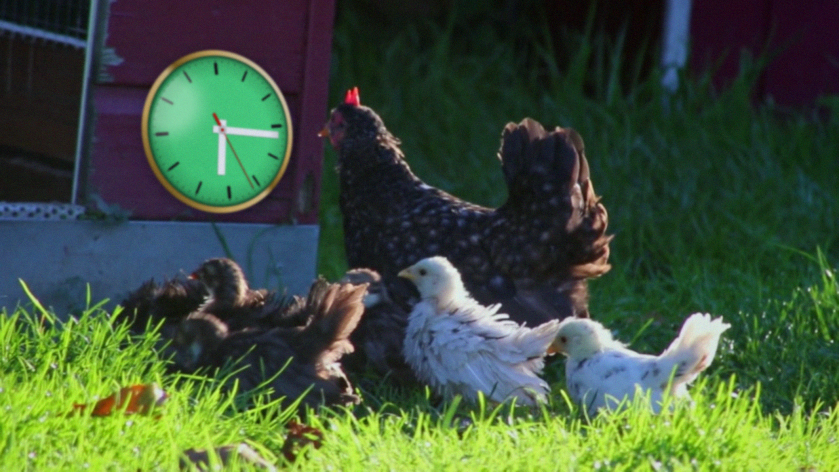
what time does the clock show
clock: 6:16:26
